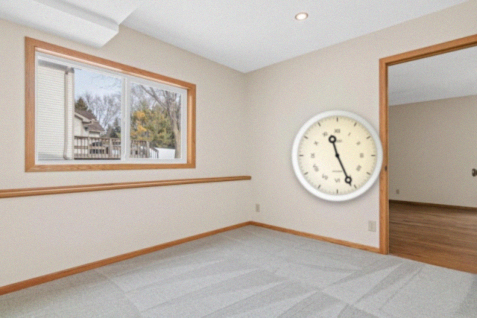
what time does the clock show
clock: 11:26
